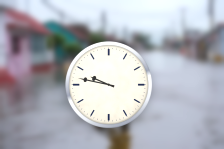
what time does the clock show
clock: 9:47
